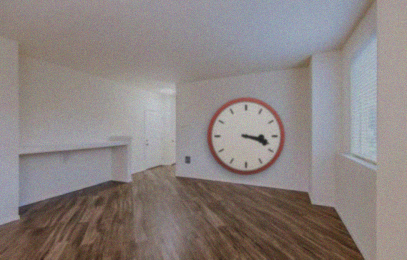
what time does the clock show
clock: 3:18
